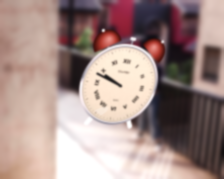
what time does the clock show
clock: 9:48
